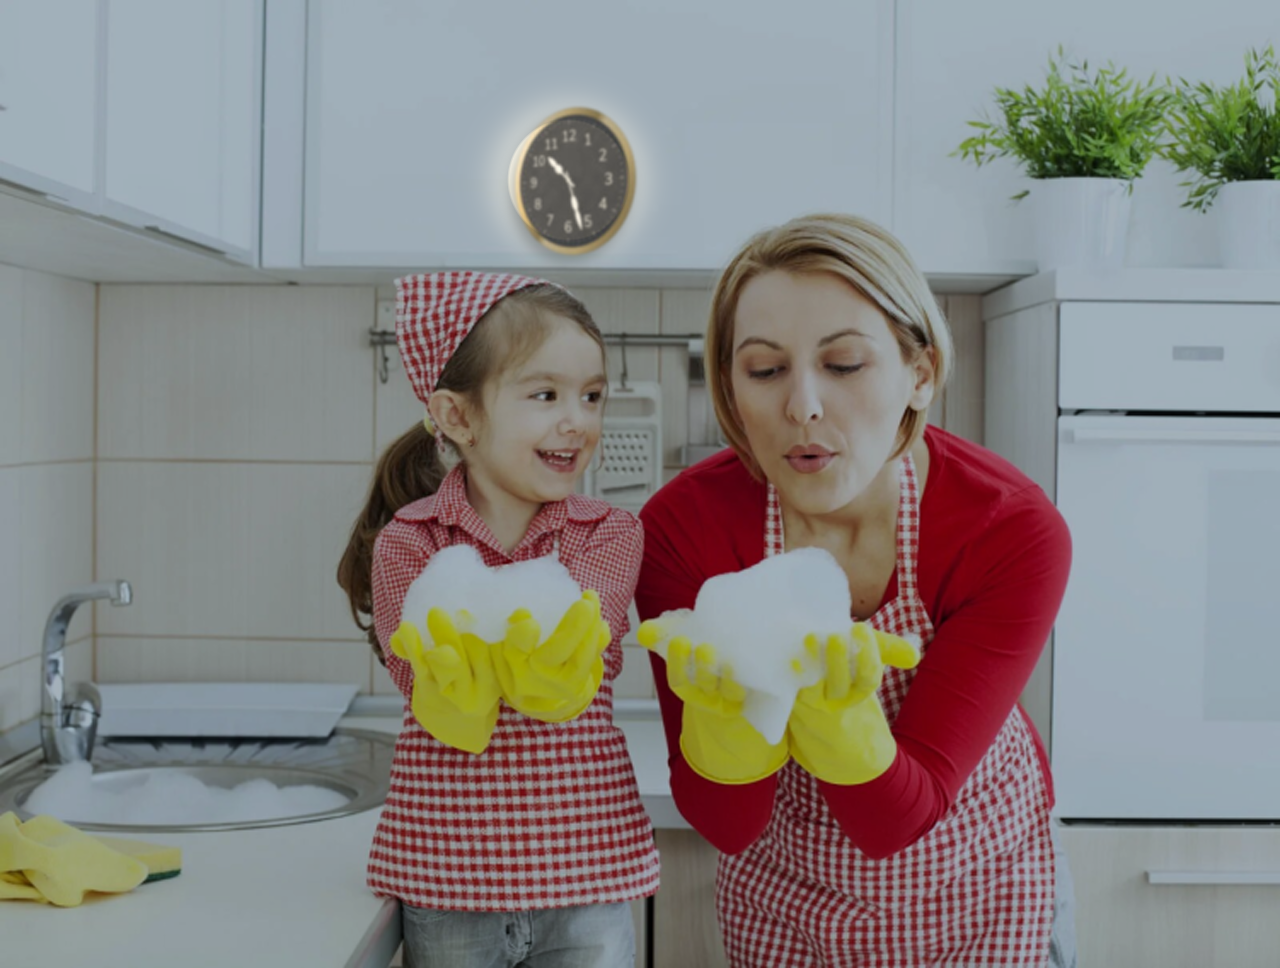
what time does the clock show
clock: 10:27
